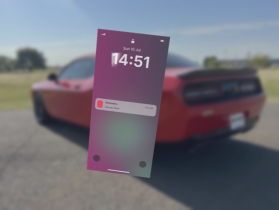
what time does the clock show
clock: 14:51
